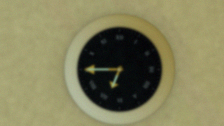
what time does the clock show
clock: 6:45
